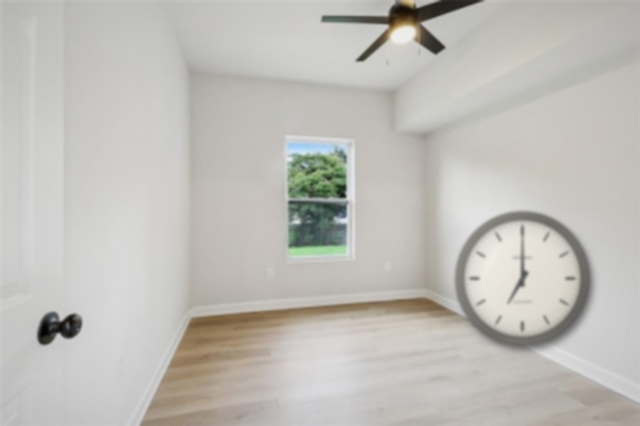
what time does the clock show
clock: 7:00
